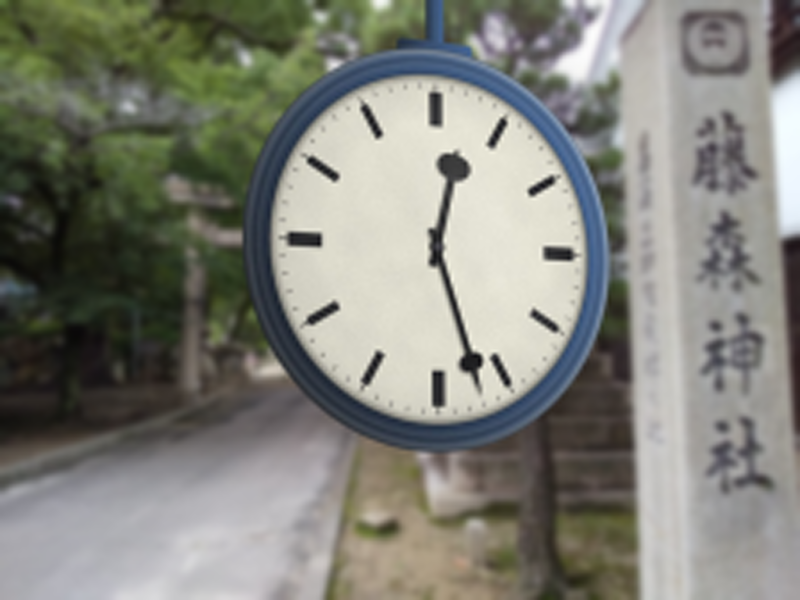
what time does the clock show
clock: 12:27
